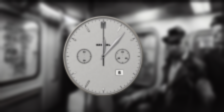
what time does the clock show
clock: 12:07
